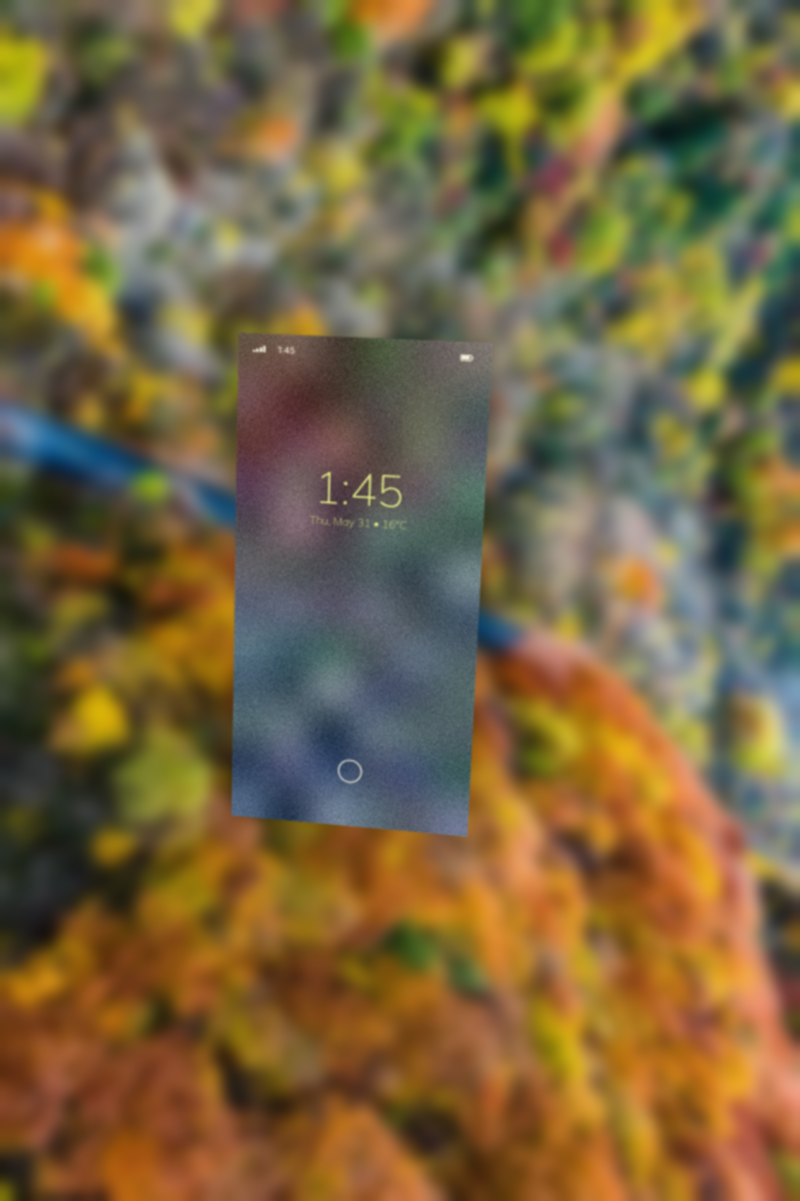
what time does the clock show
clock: 1:45
